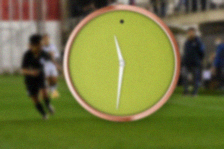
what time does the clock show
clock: 11:31
